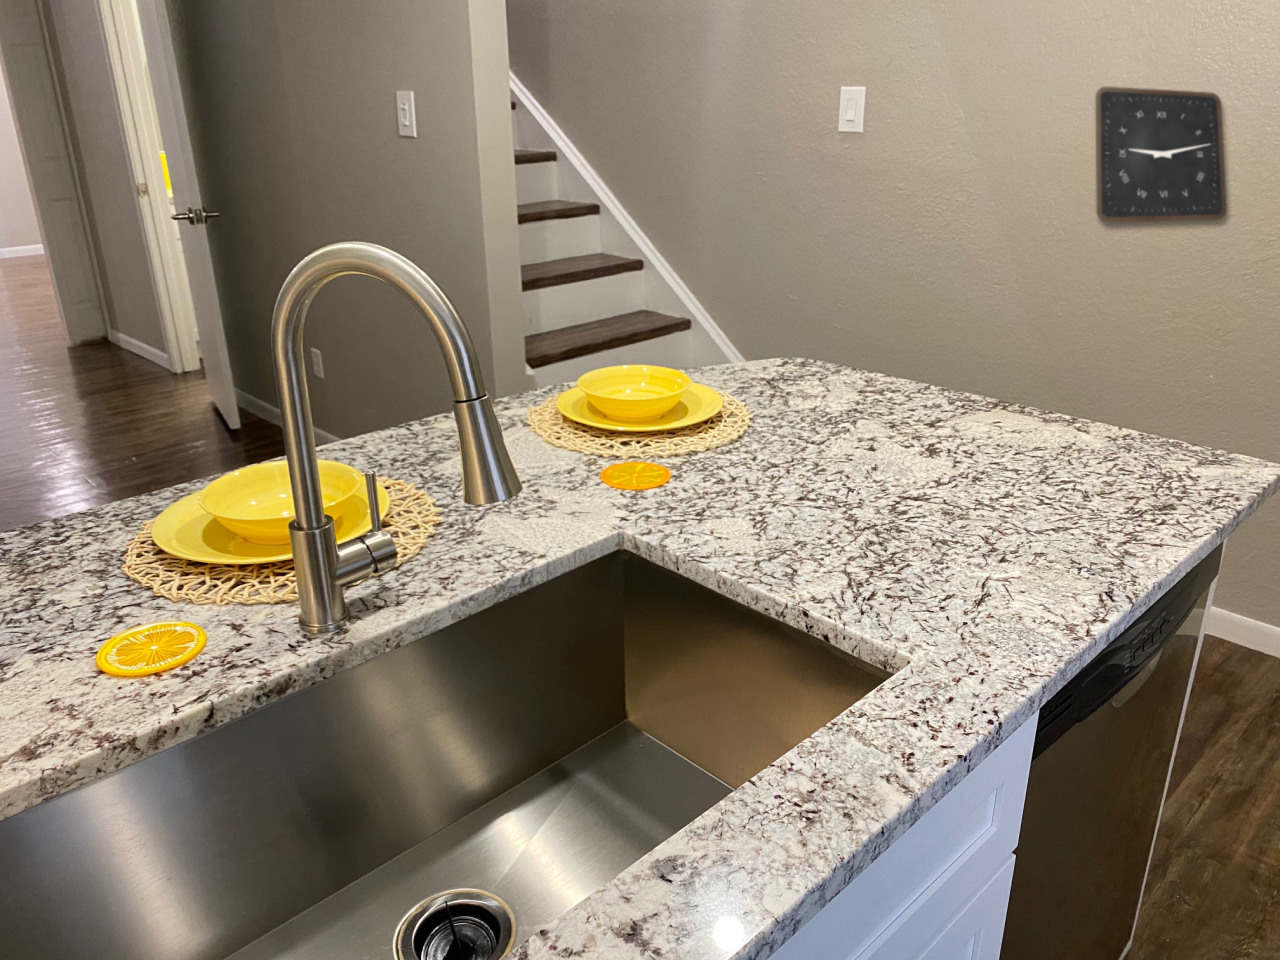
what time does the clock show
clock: 9:13
